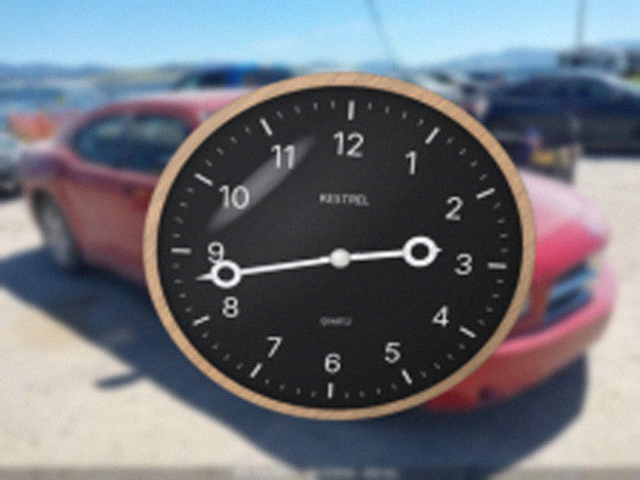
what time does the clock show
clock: 2:43
